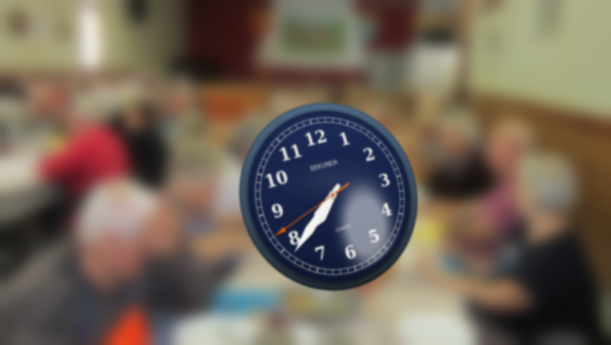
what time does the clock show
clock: 7:38:42
